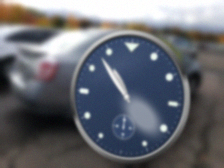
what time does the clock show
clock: 10:53
